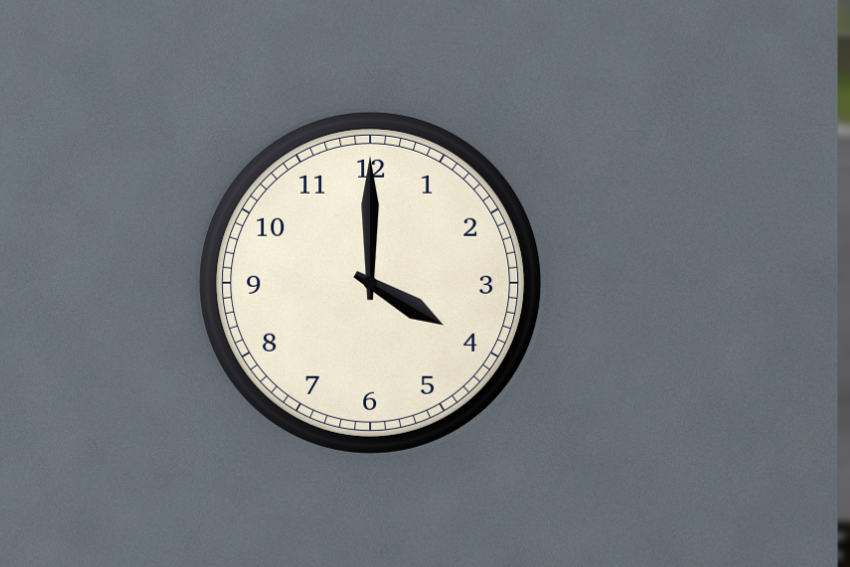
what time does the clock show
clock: 4:00
